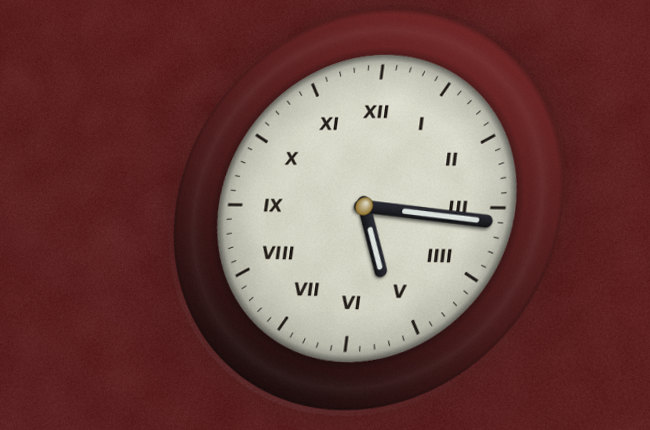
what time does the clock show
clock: 5:16
